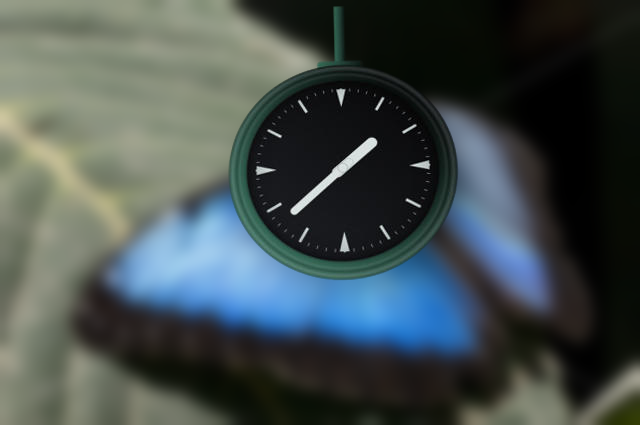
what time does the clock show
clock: 1:38
